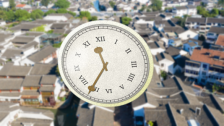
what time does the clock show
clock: 11:36
